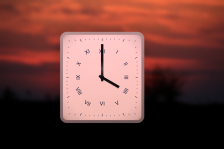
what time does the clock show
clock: 4:00
